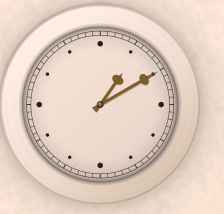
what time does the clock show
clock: 1:10
